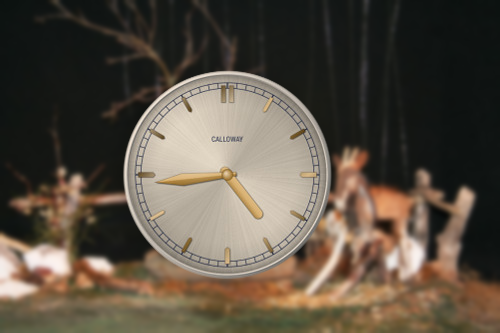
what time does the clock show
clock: 4:44
